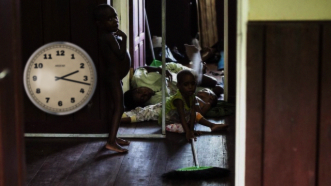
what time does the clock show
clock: 2:17
